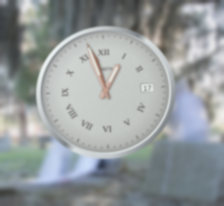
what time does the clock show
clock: 12:57
